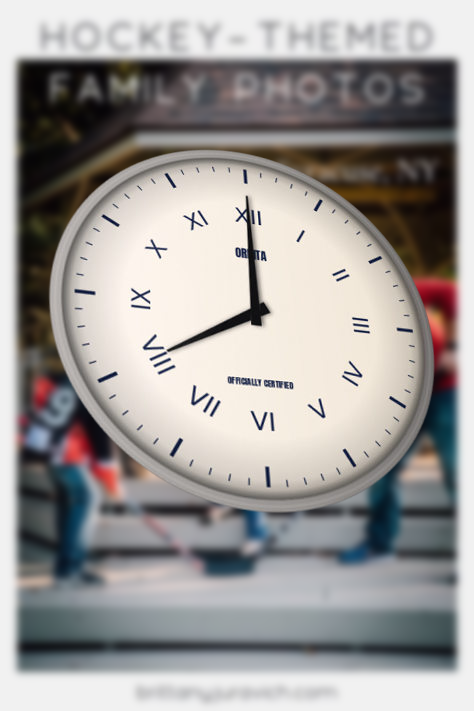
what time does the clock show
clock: 8:00
